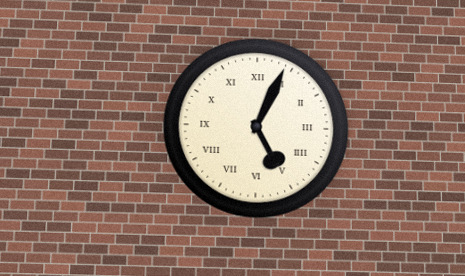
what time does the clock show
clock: 5:04
